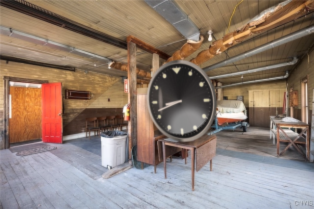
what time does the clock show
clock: 8:42
